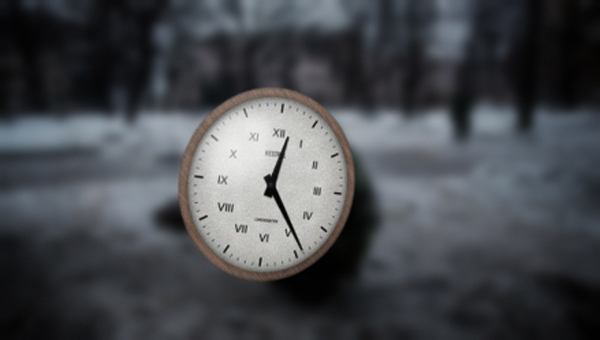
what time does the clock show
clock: 12:24
